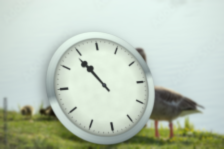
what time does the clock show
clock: 10:54
